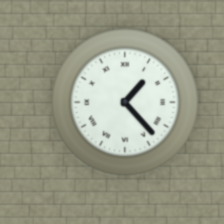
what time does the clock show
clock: 1:23
